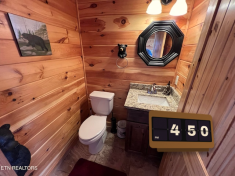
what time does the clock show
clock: 4:50
